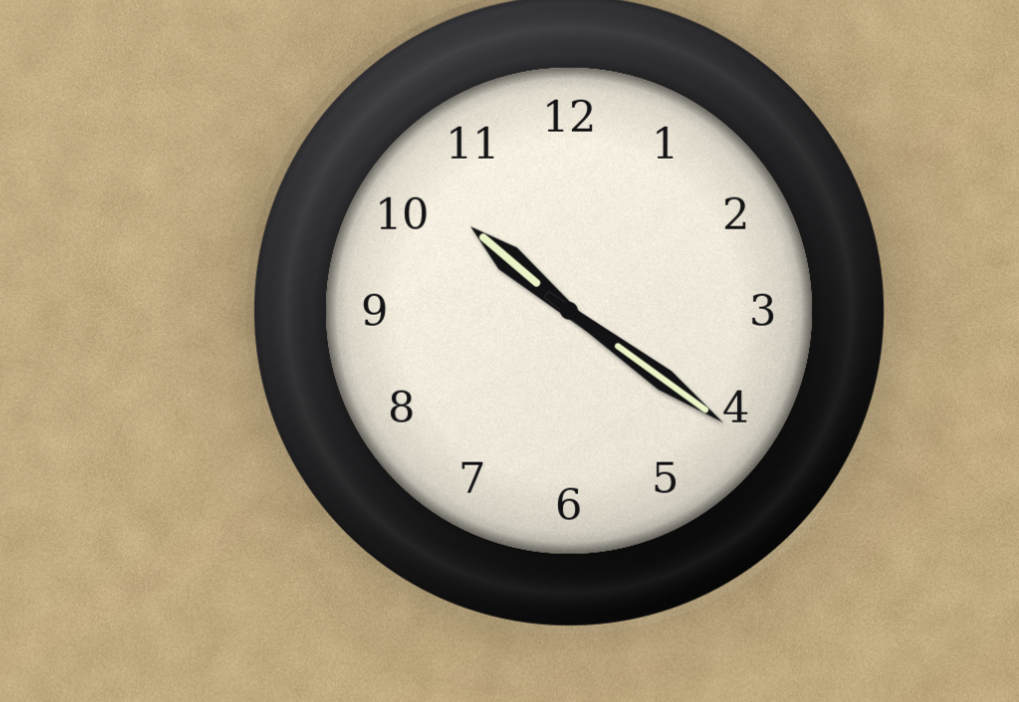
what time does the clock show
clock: 10:21
